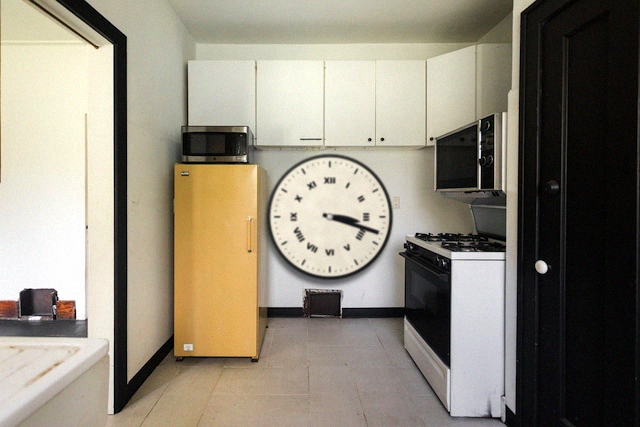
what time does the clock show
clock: 3:18
